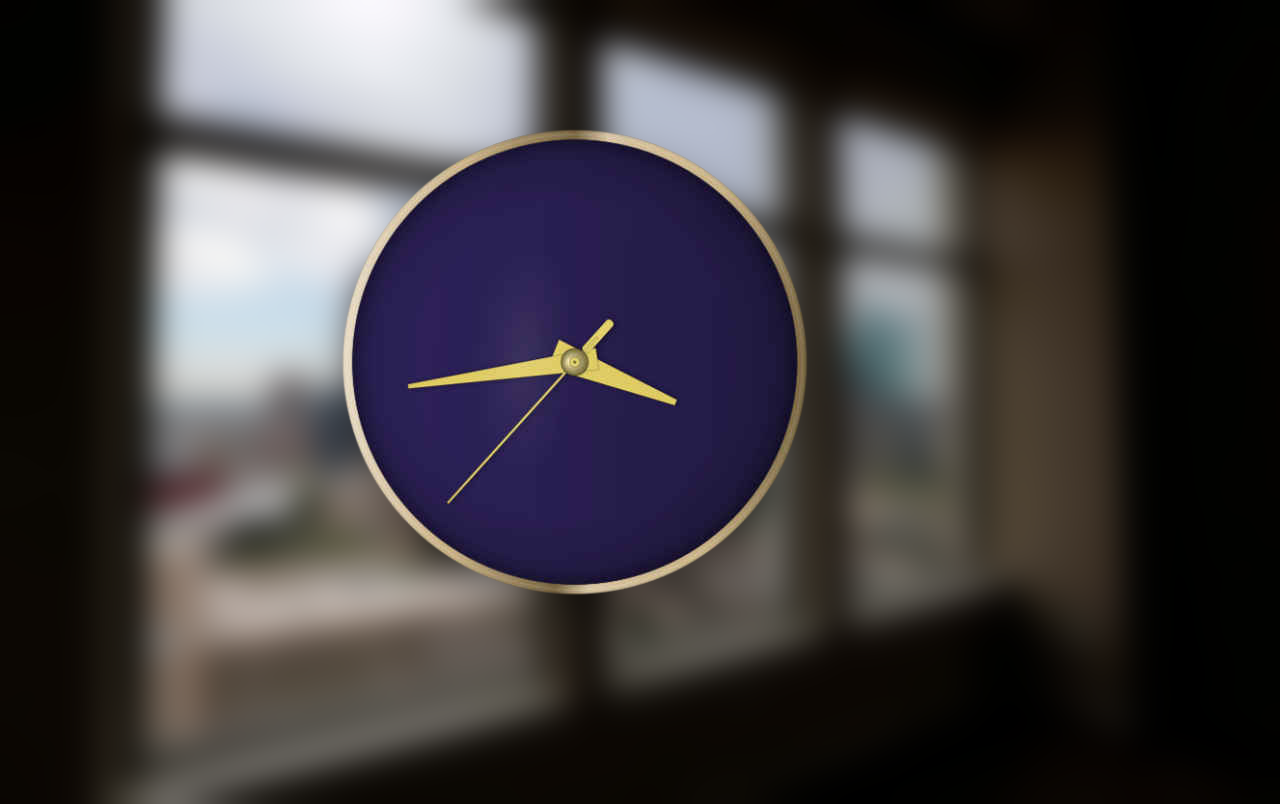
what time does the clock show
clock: 3:43:37
